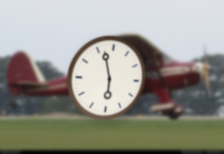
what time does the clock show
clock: 5:57
